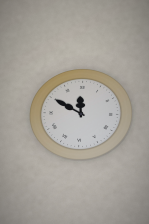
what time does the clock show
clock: 11:50
